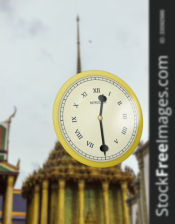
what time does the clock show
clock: 12:30
